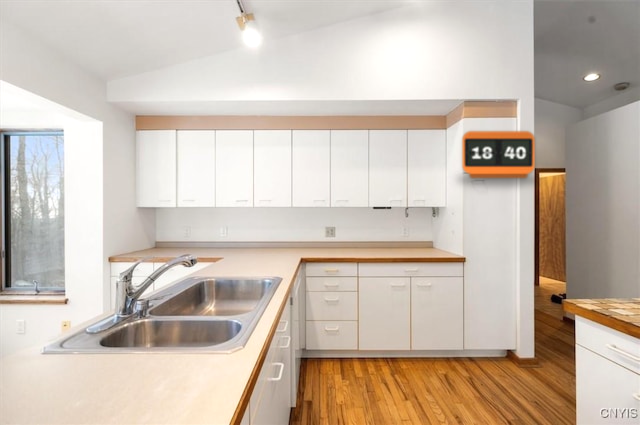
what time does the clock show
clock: 18:40
